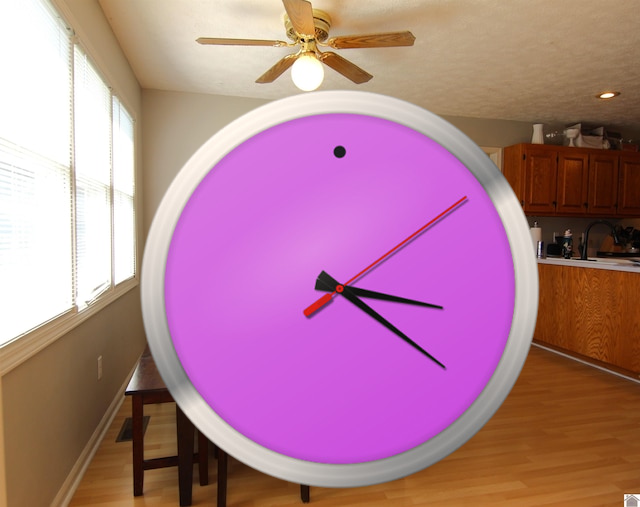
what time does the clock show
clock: 3:21:09
